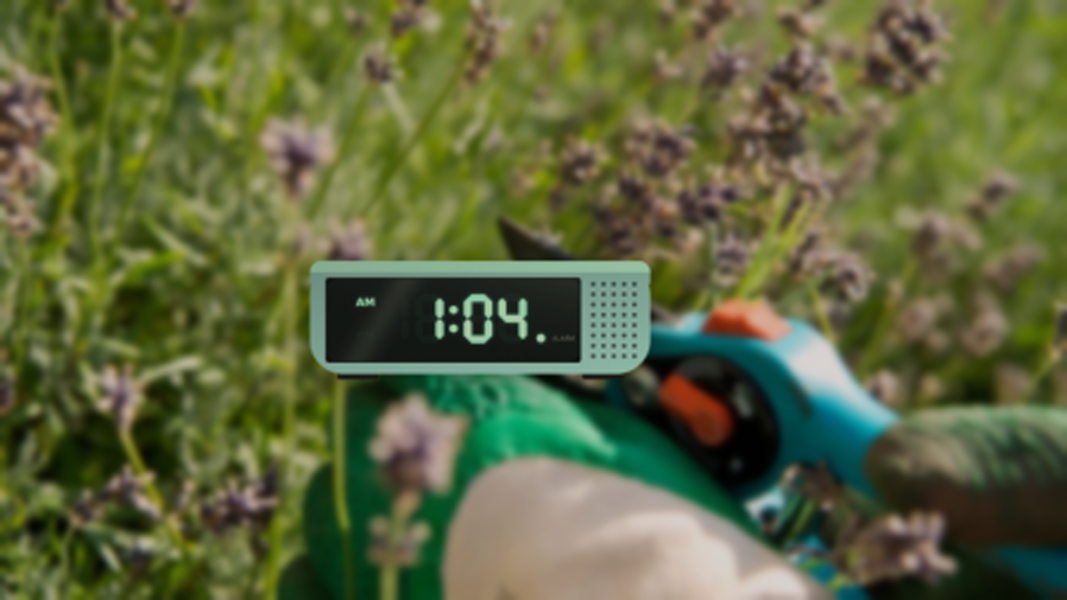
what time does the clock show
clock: 1:04
